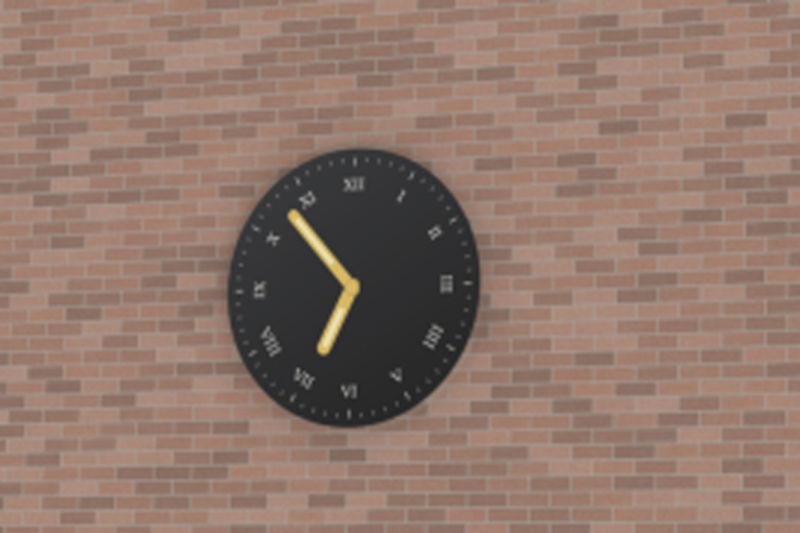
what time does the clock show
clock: 6:53
